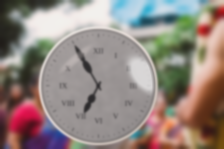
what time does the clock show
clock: 6:55
